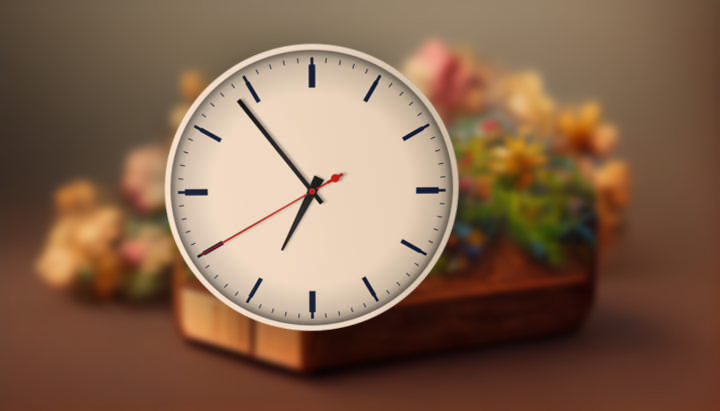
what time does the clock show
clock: 6:53:40
